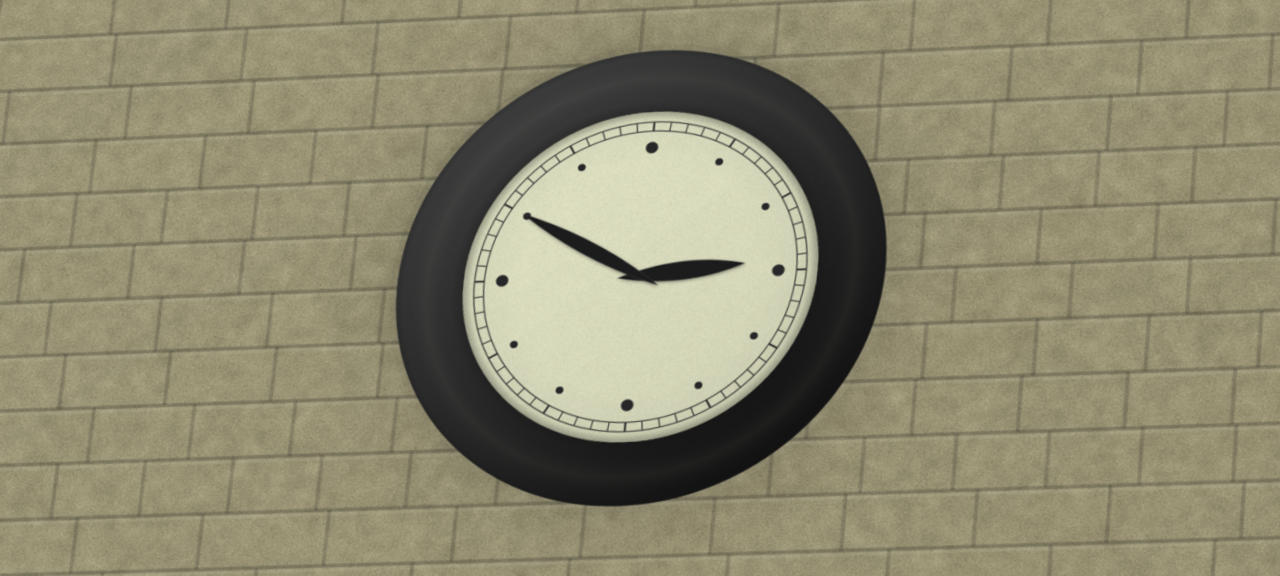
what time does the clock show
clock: 2:50
